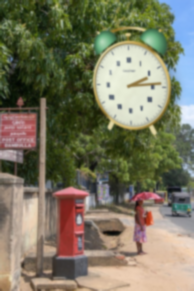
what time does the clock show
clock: 2:14
